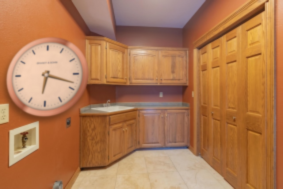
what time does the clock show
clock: 6:18
